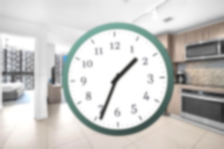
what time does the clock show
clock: 1:34
